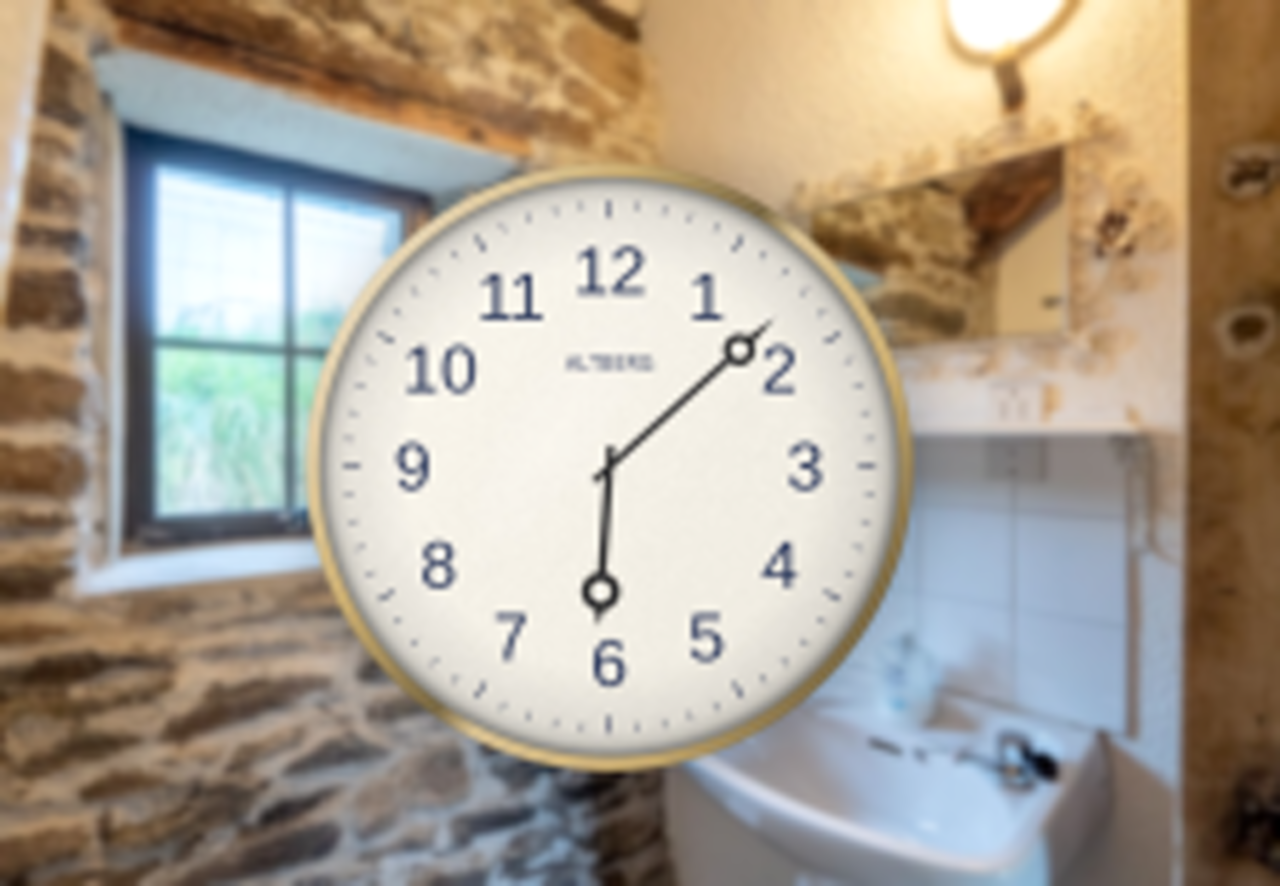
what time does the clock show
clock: 6:08
